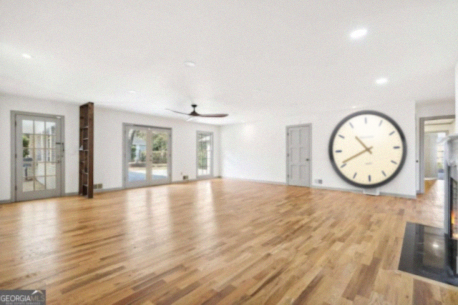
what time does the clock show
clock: 10:41
